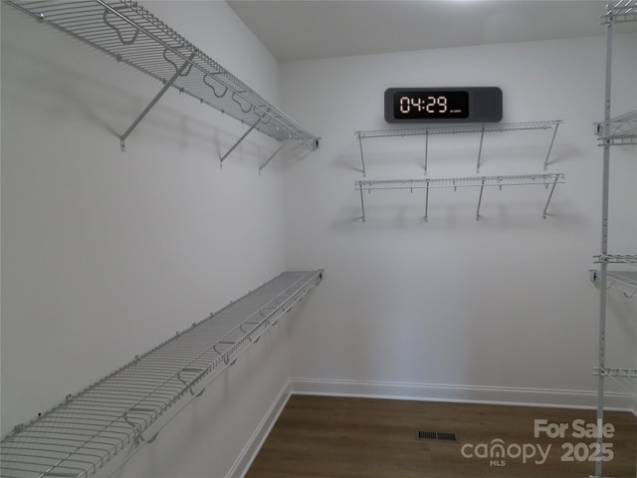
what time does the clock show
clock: 4:29
